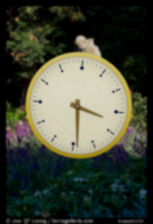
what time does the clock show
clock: 3:29
